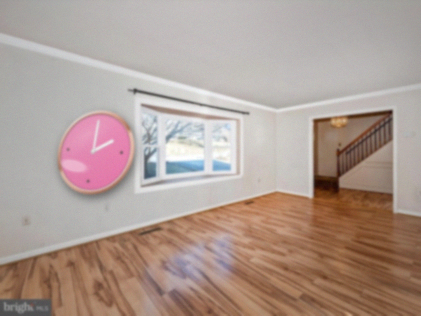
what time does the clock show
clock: 2:00
